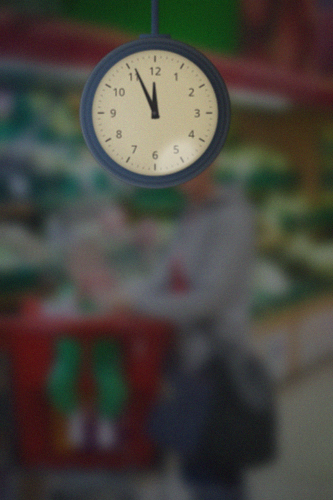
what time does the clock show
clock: 11:56
